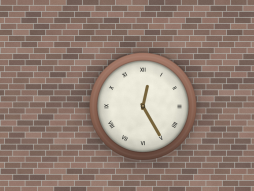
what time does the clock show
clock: 12:25
